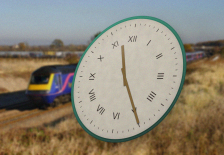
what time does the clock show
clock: 11:25
